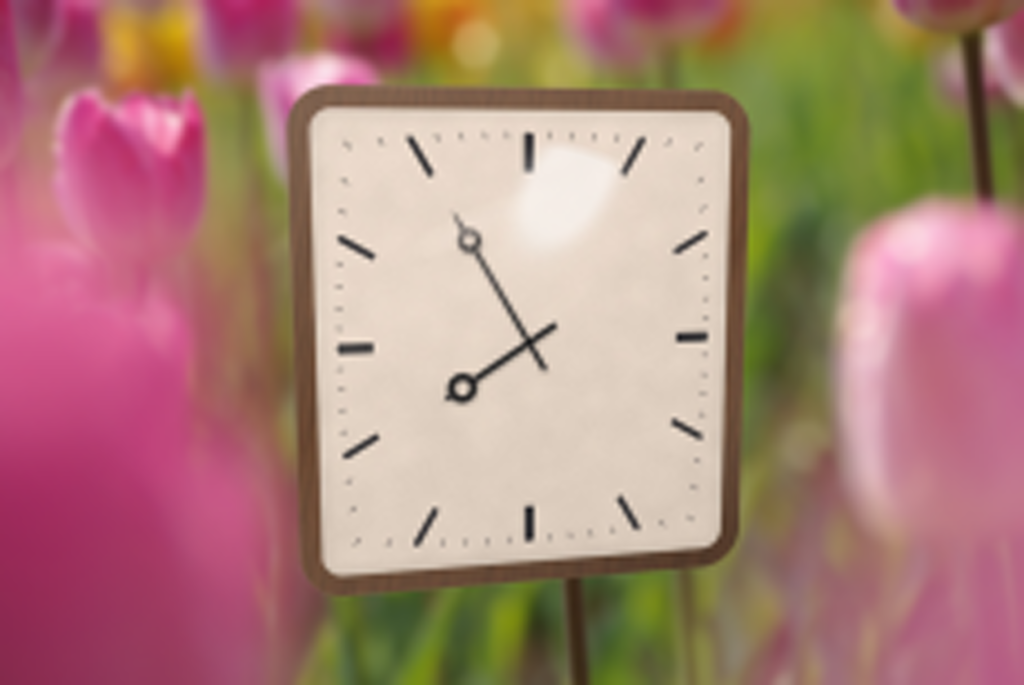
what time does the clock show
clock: 7:55
